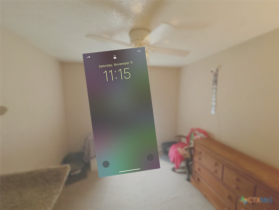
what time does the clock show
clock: 11:15
